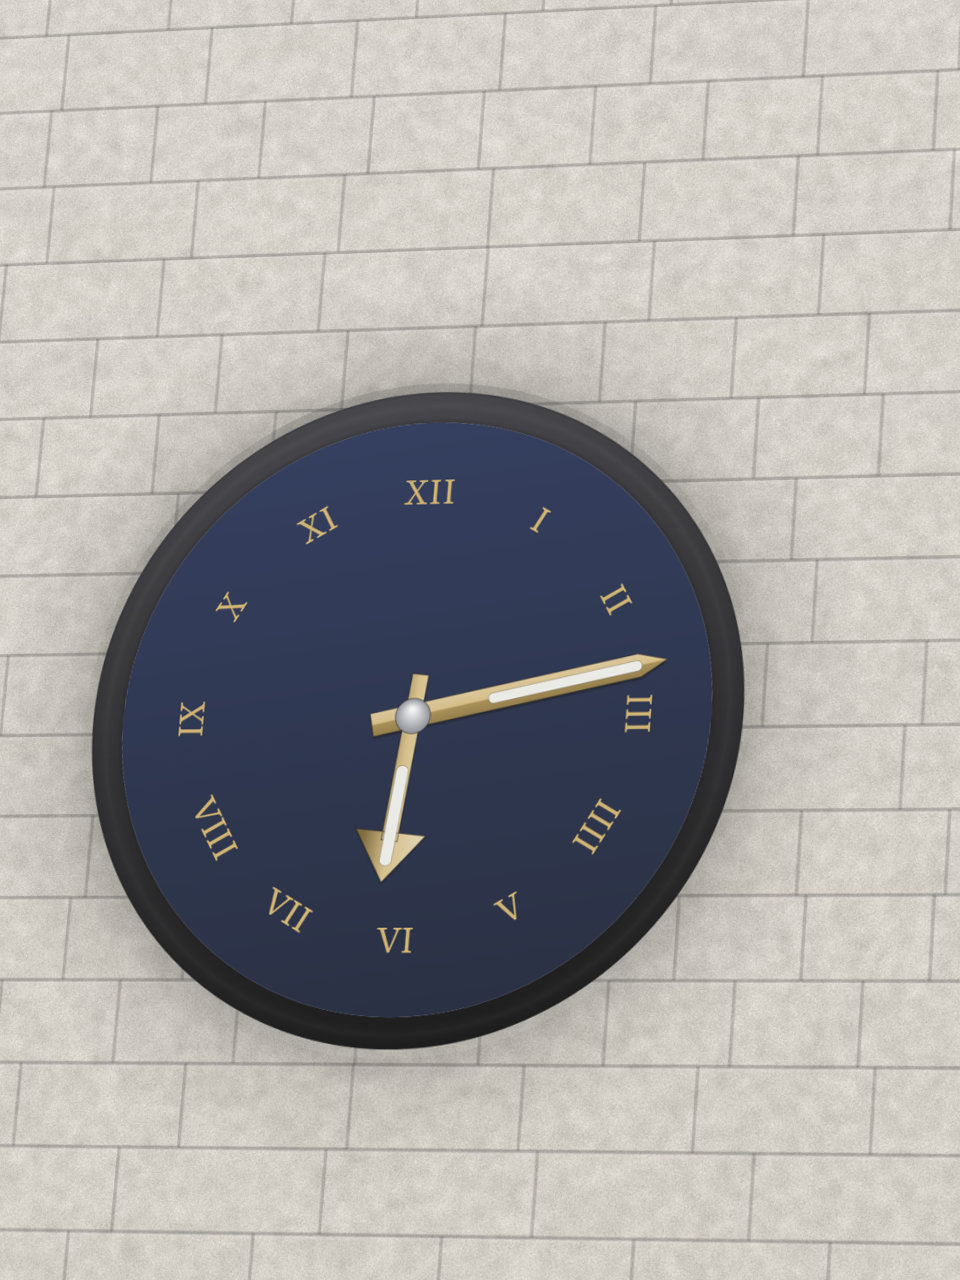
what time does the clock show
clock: 6:13
